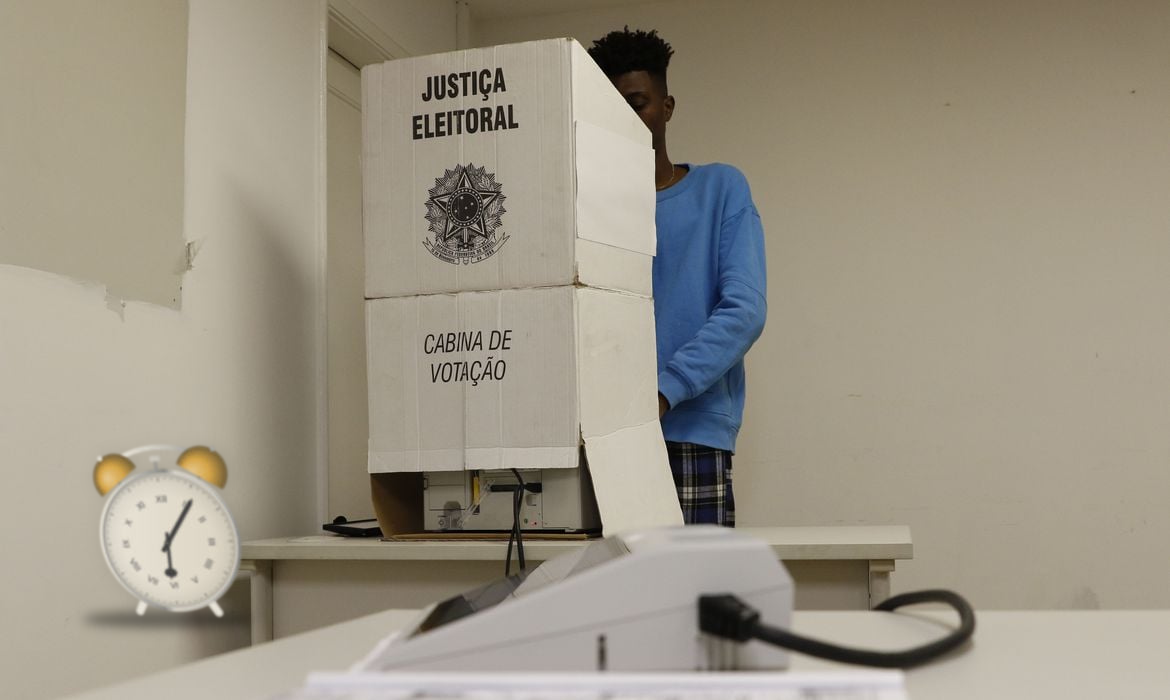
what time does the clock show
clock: 6:06
